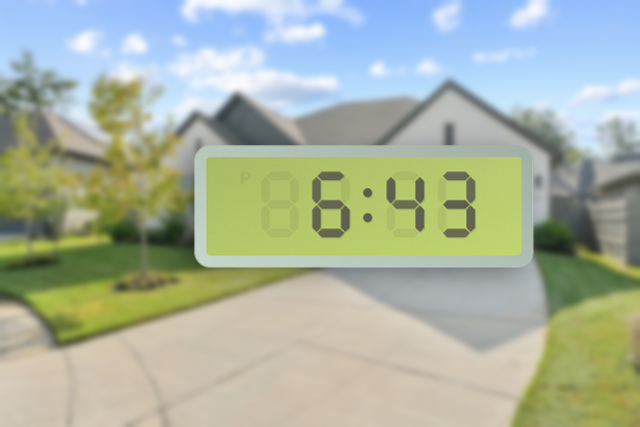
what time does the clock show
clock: 6:43
